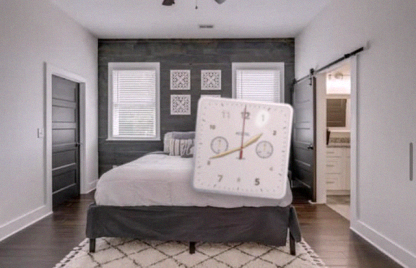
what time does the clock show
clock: 1:41
